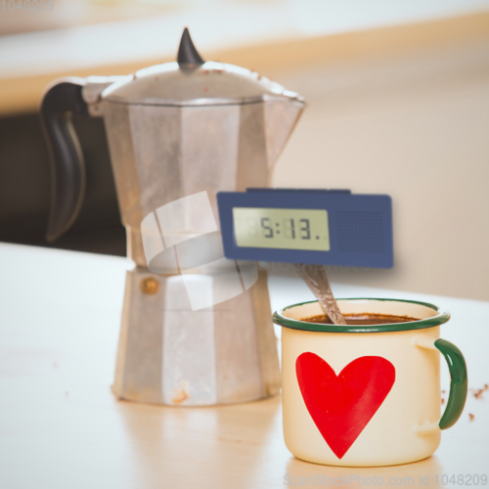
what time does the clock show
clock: 5:13
